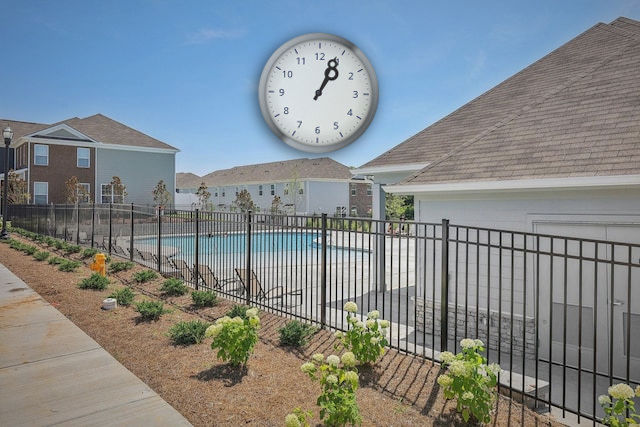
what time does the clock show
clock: 1:04
